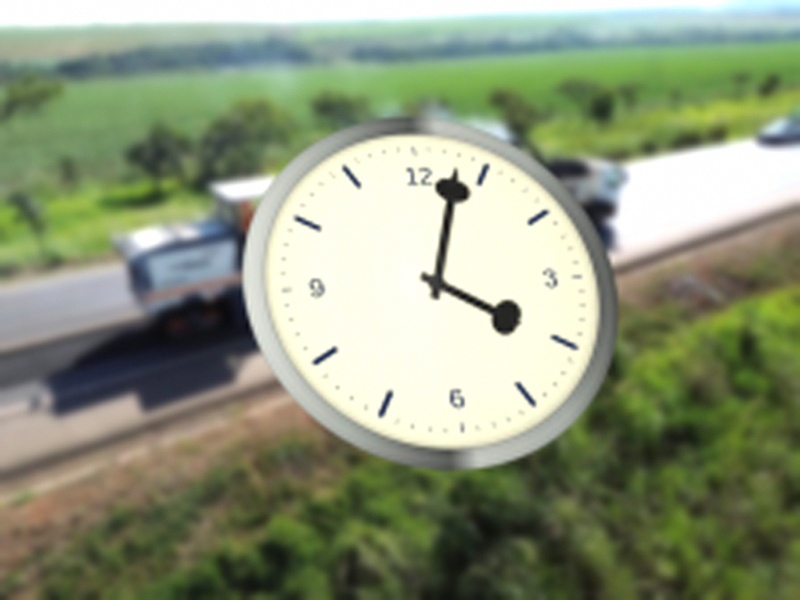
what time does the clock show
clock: 4:03
